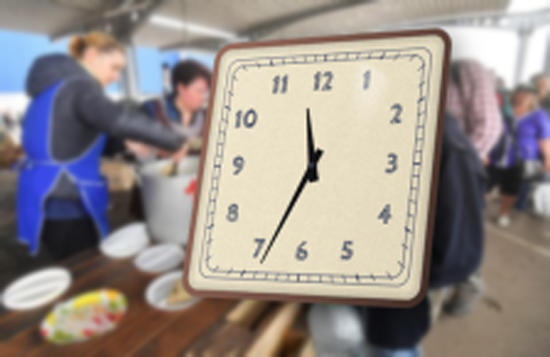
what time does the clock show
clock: 11:34
